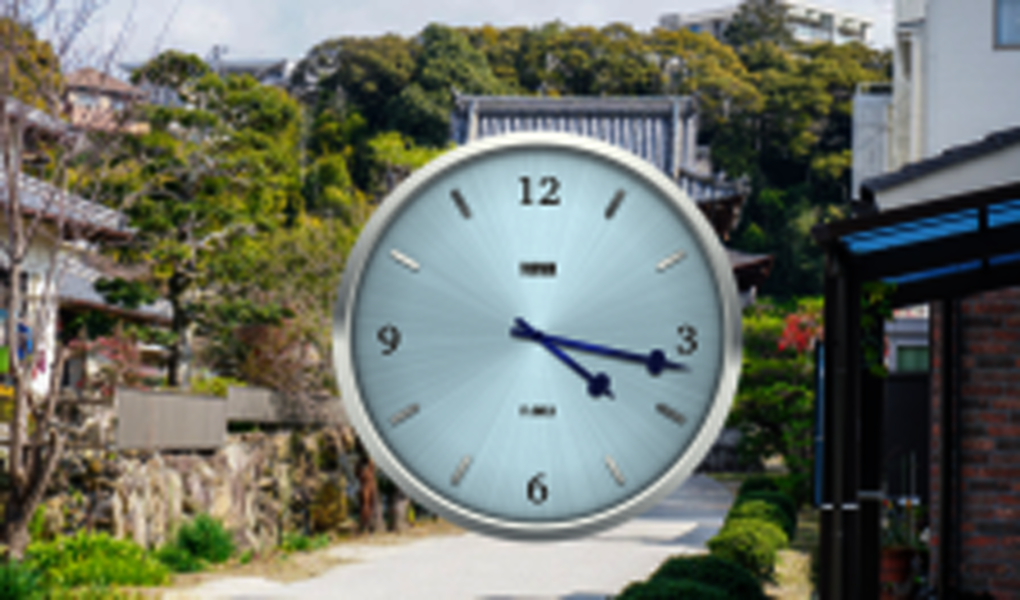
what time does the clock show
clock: 4:17
